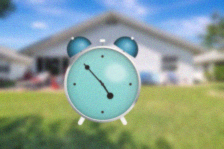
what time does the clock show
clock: 4:53
